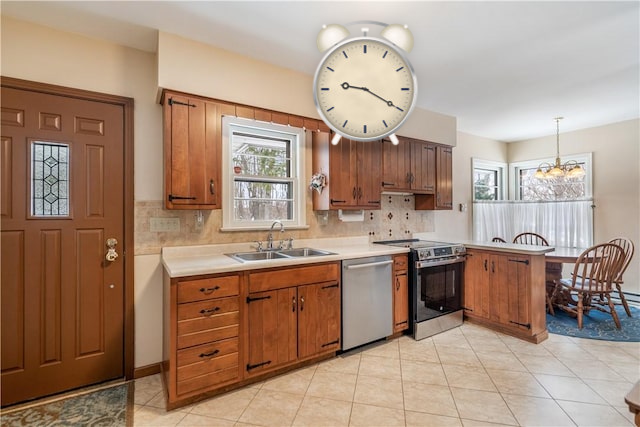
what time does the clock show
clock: 9:20
